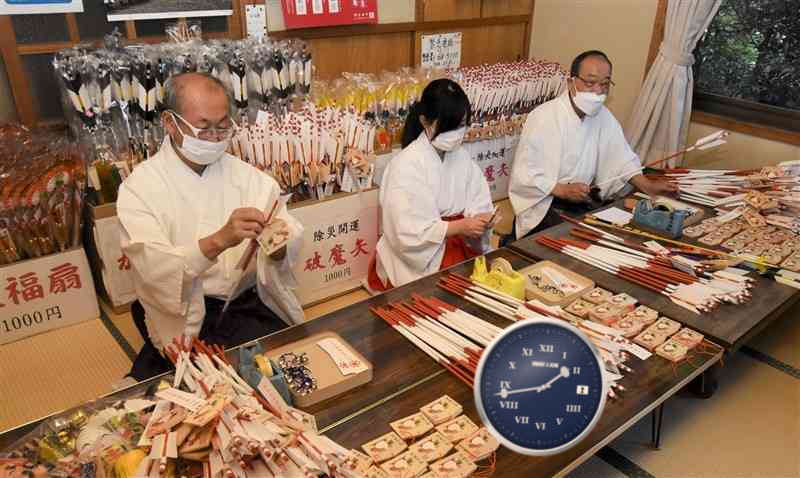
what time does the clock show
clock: 1:43
